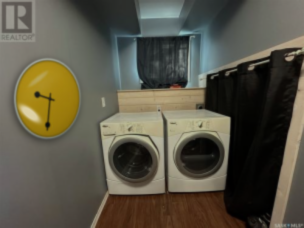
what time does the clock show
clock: 9:31
